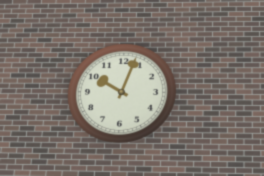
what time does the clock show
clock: 10:03
